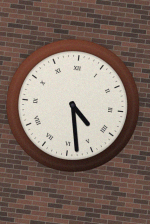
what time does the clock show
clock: 4:28
